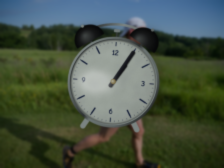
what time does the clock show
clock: 1:05
